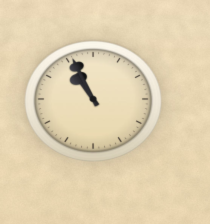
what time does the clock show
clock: 10:56
